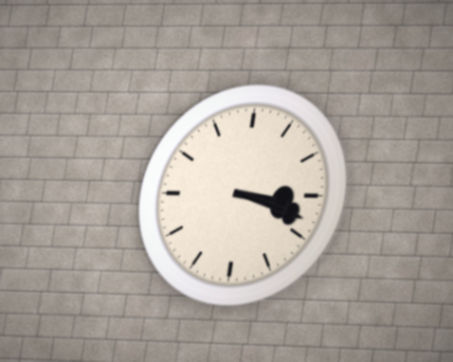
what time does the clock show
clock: 3:18
